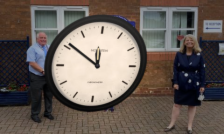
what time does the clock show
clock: 11:51
